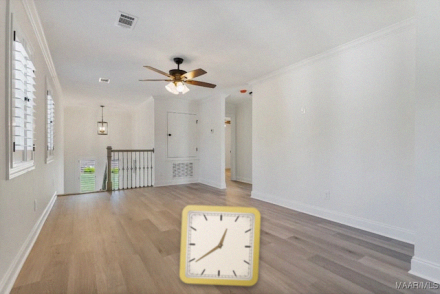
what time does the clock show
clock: 12:39
